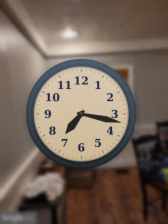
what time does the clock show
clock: 7:17
